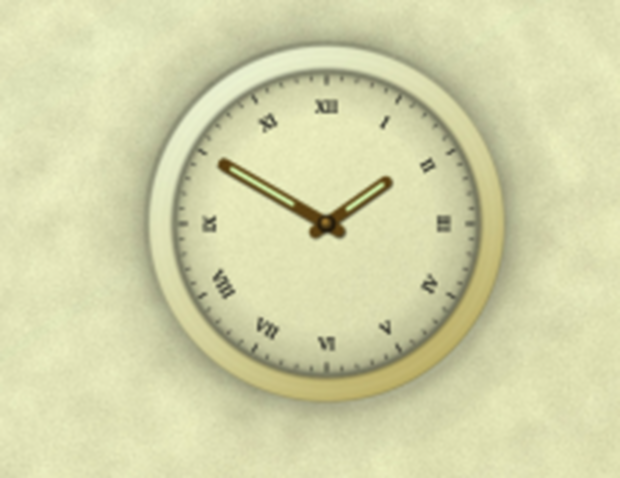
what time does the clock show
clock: 1:50
